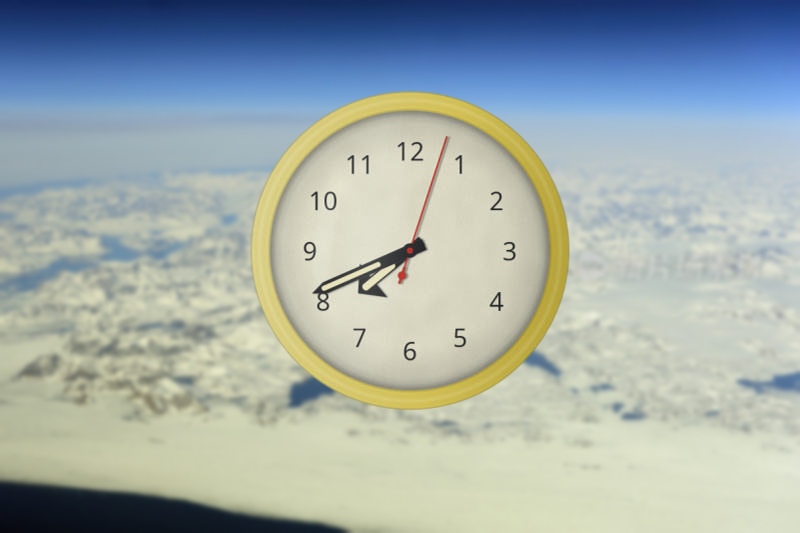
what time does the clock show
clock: 7:41:03
